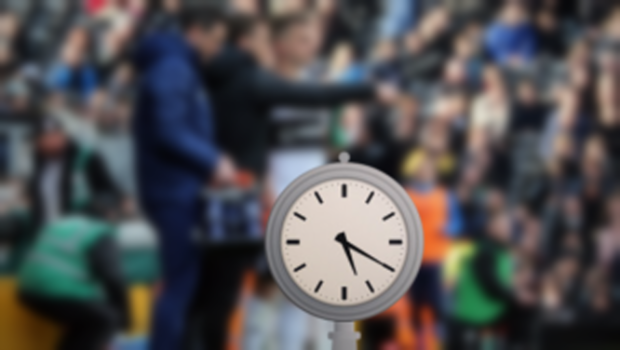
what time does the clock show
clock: 5:20
